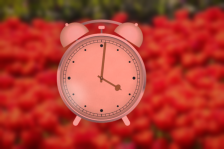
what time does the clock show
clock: 4:01
